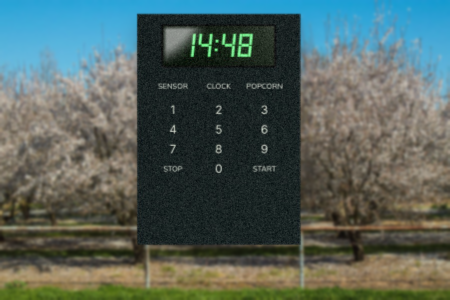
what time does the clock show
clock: 14:48
